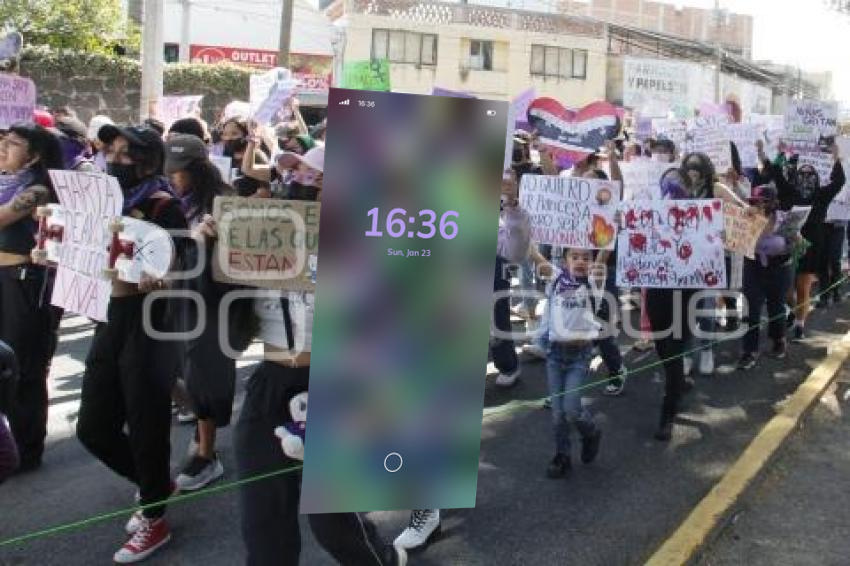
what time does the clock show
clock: 16:36
